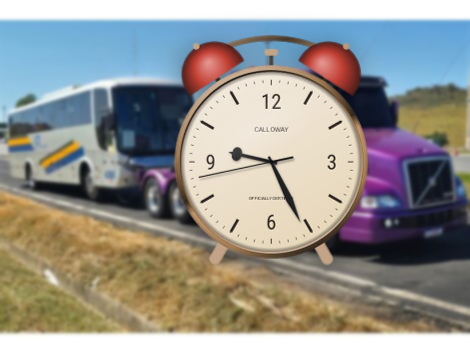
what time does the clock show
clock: 9:25:43
